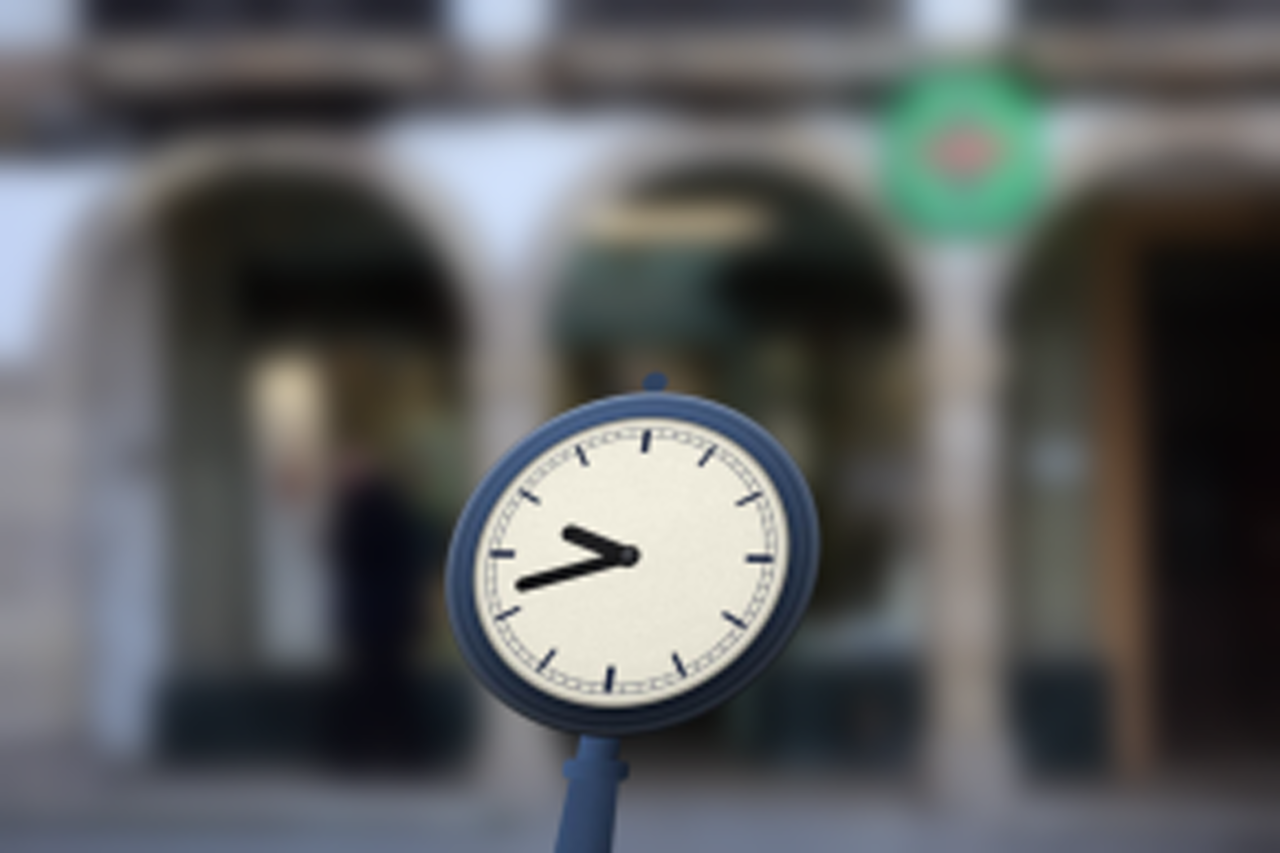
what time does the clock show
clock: 9:42
